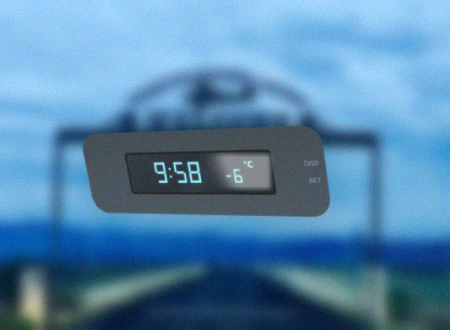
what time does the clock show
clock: 9:58
